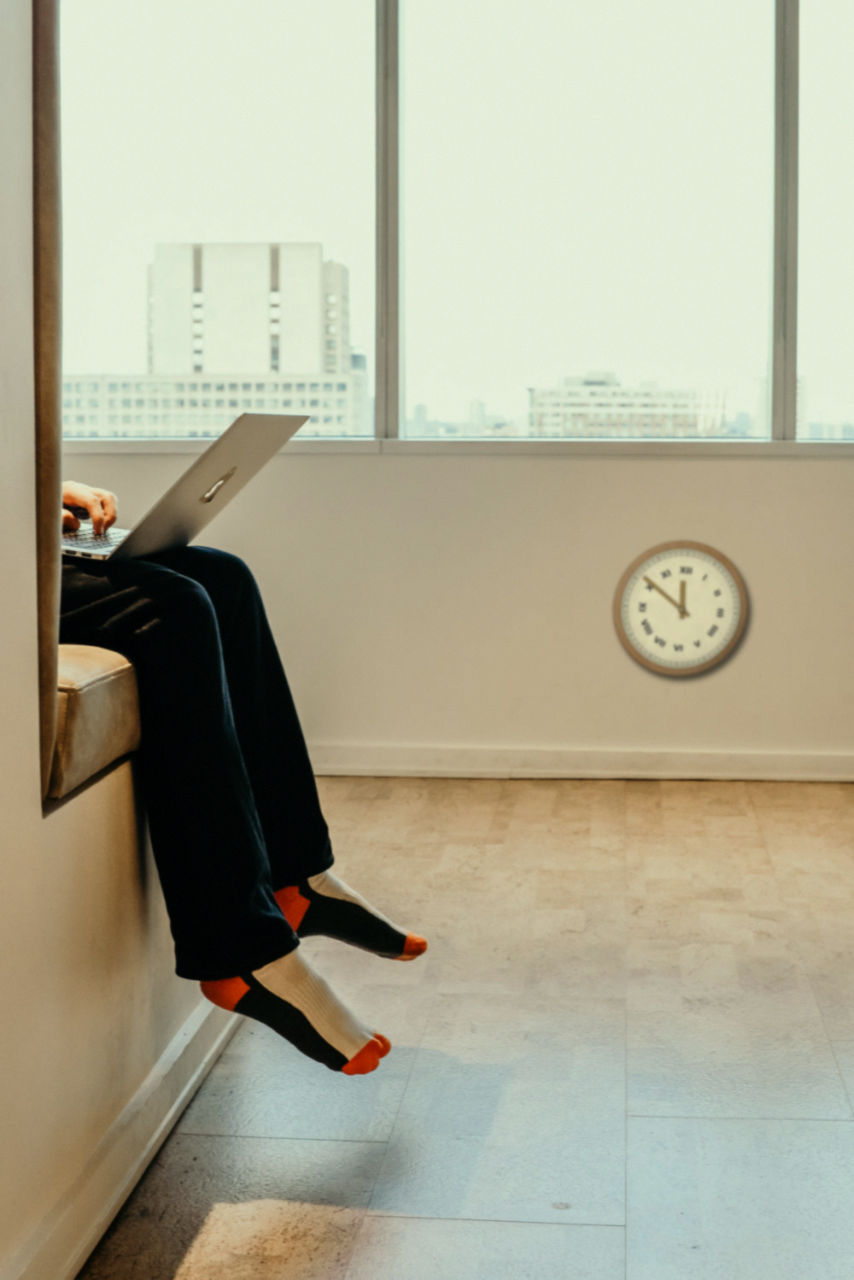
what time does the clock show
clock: 11:51
